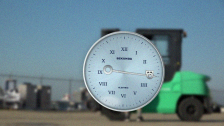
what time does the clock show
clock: 9:16
